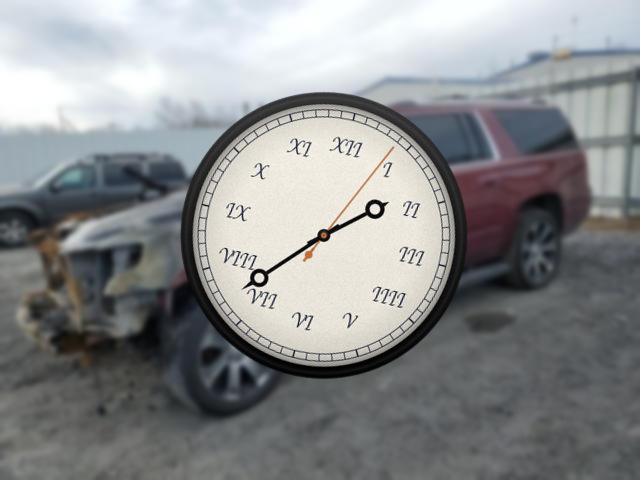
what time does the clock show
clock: 1:37:04
